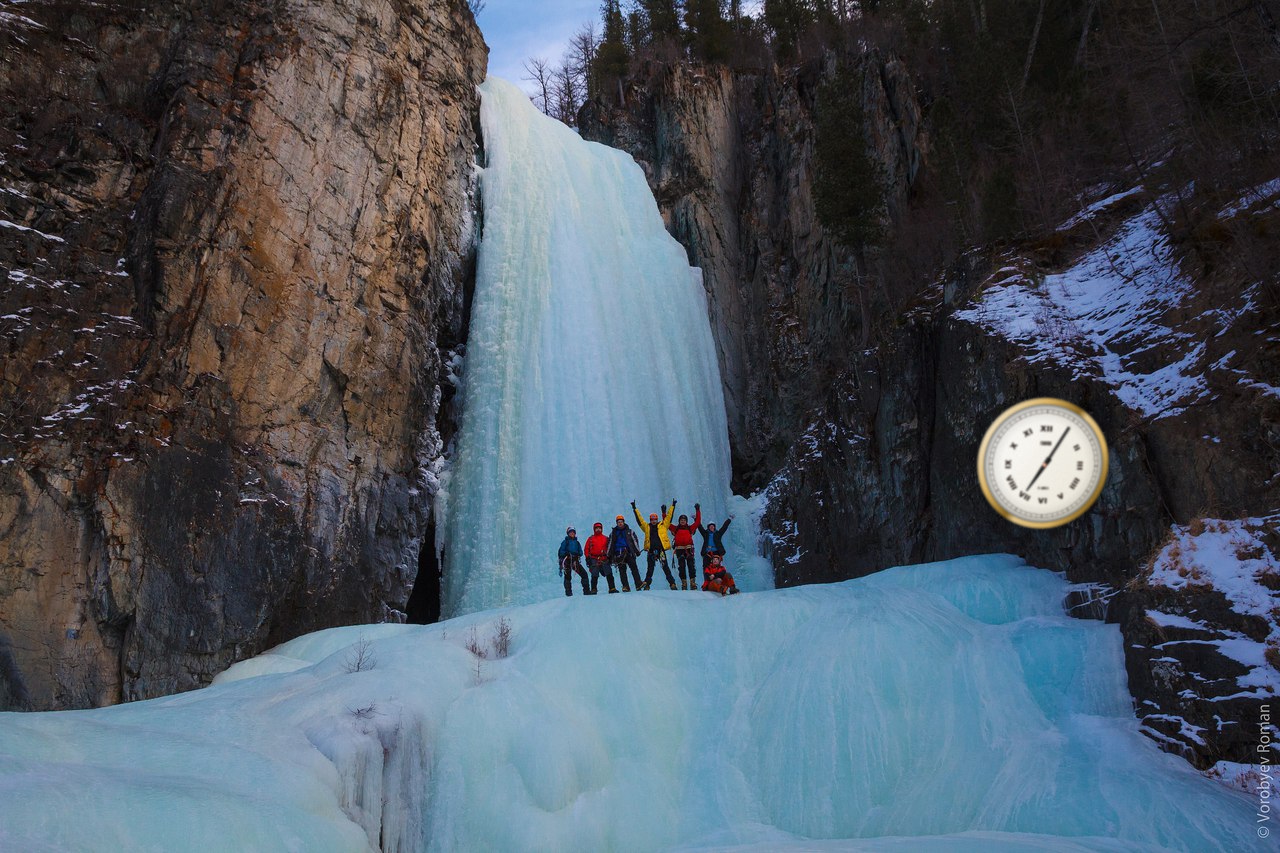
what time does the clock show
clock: 7:05
